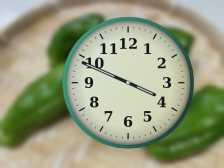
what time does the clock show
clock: 3:49
